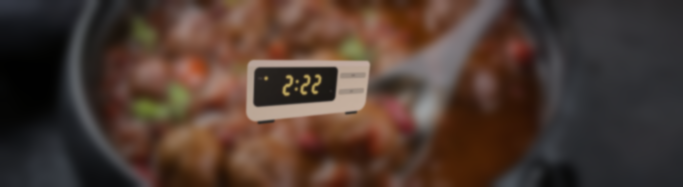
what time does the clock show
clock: 2:22
